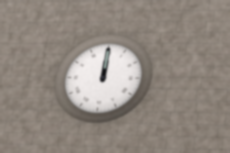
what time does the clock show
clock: 12:00
